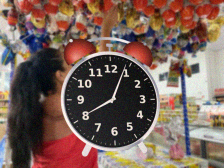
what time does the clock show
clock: 8:04
